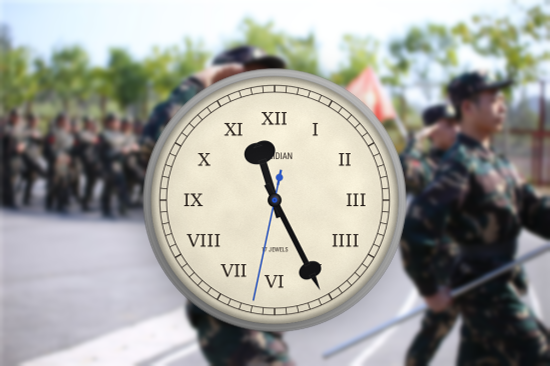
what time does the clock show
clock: 11:25:32
